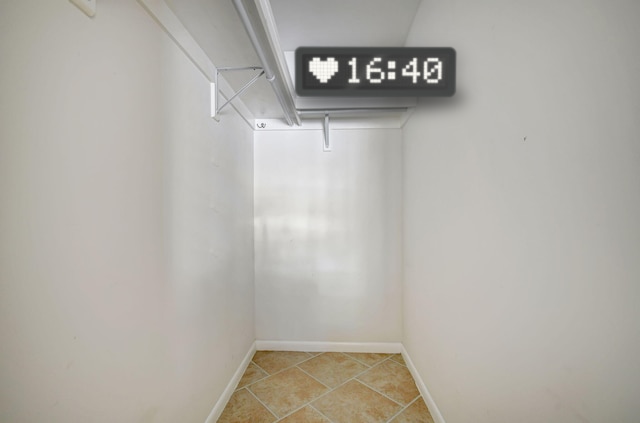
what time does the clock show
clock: 16:40
